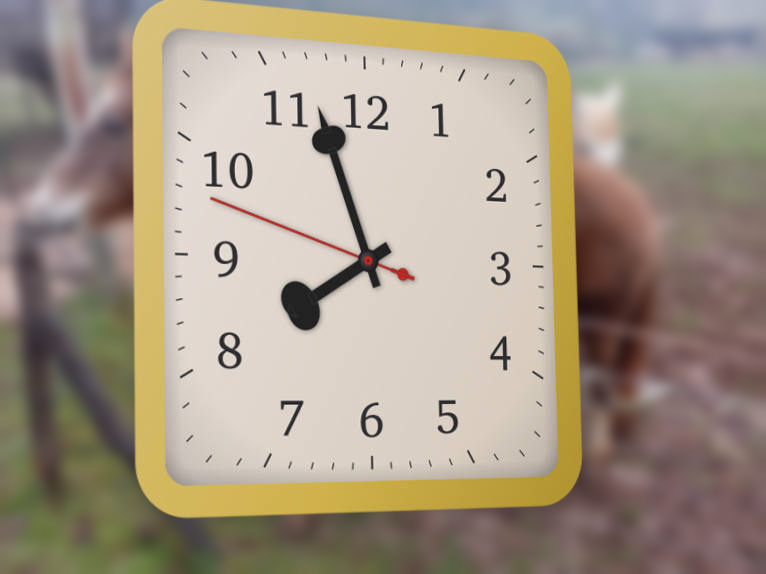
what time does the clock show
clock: 7:56:48
